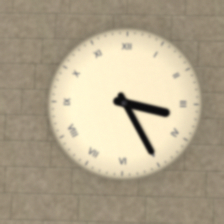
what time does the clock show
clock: 3:25
